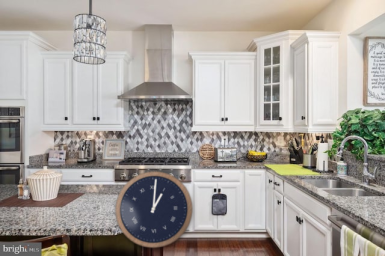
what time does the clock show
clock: 1:01
